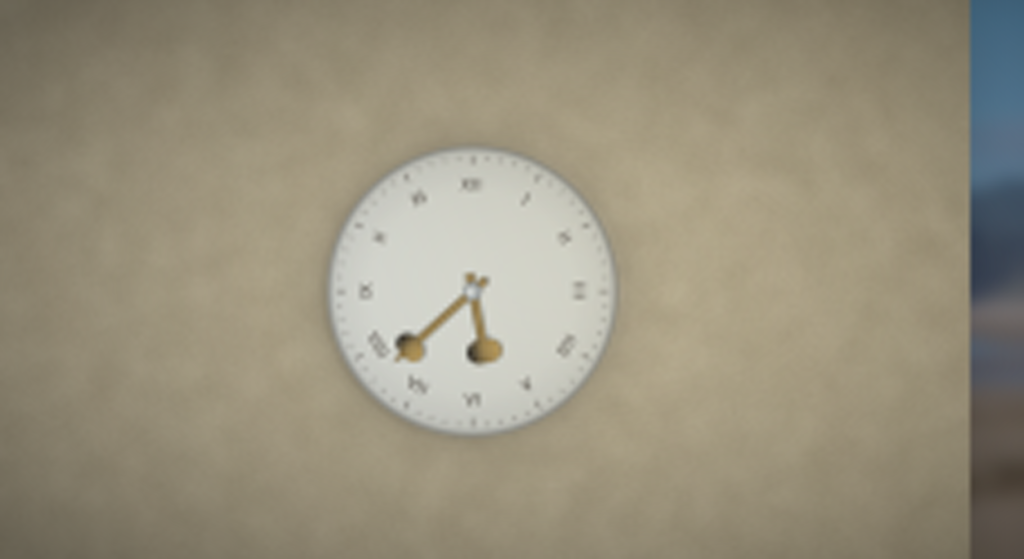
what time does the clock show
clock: 5:38
